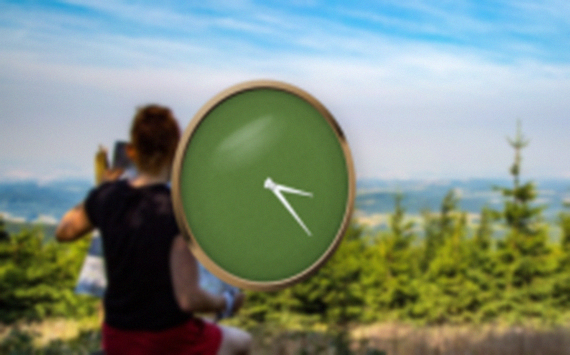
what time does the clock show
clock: 3:23
